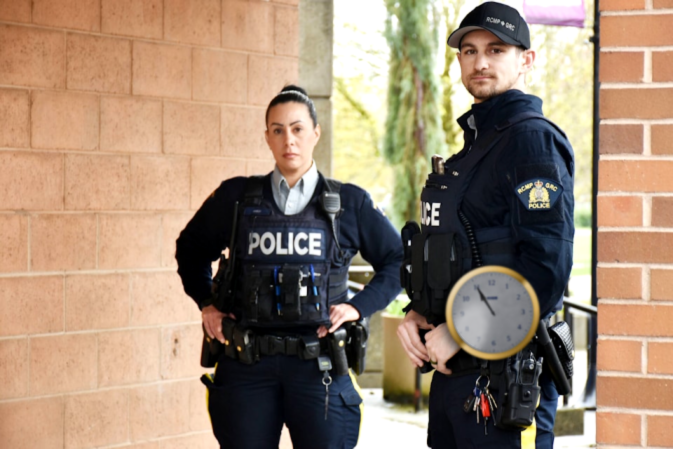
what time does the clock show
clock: 10:55
